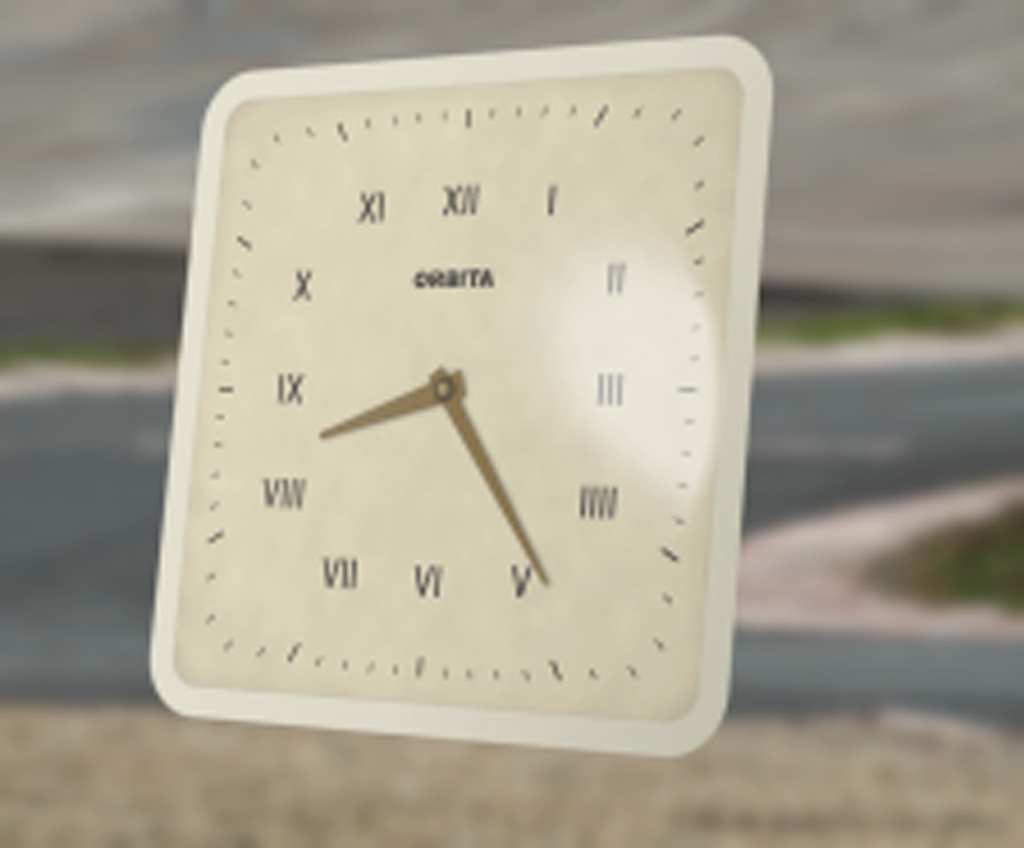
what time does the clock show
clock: 8:24
